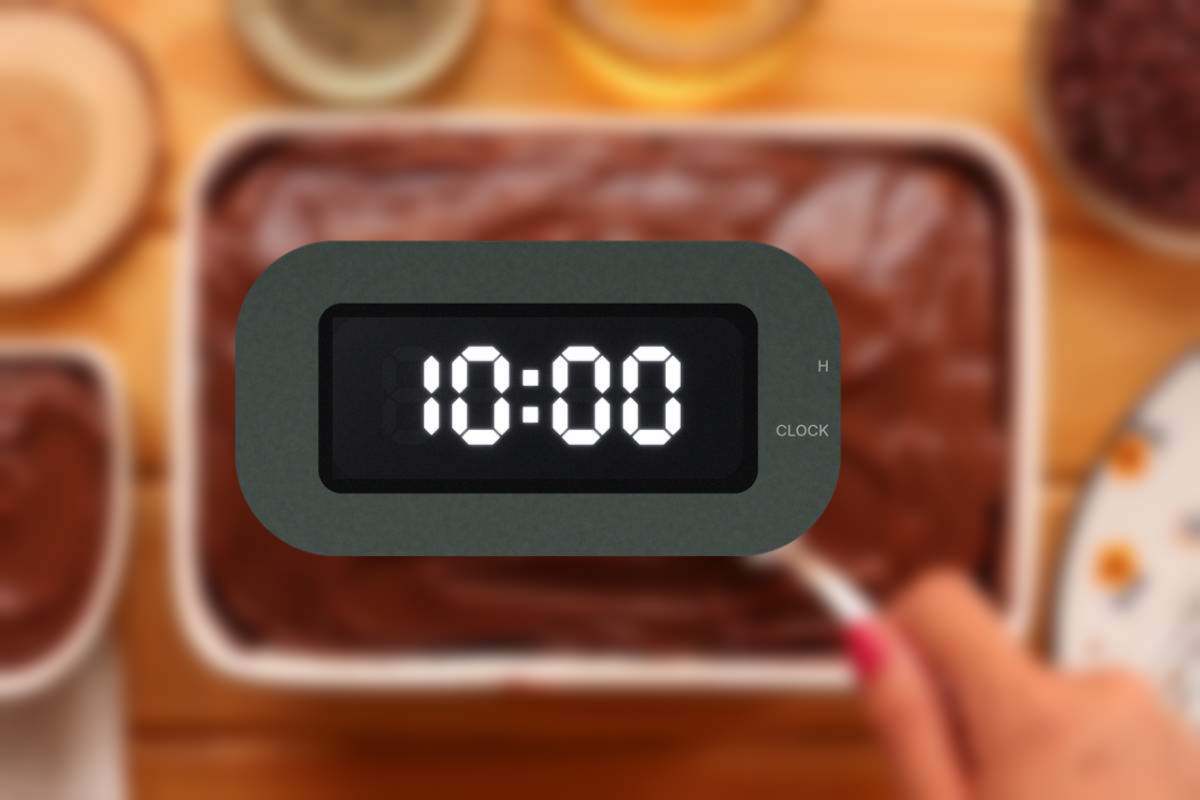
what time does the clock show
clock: 10:00
